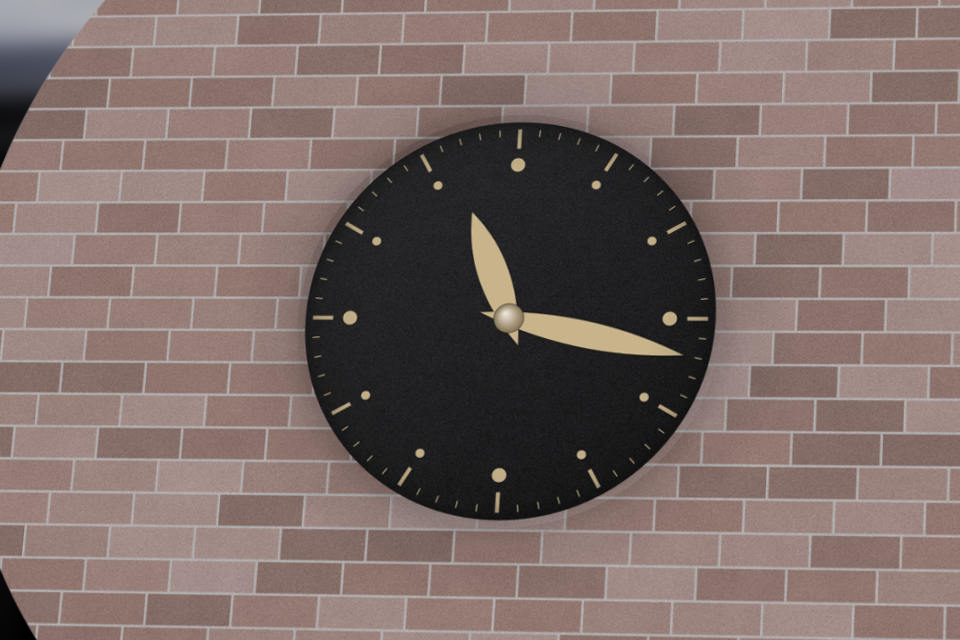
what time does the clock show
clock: 11:17
